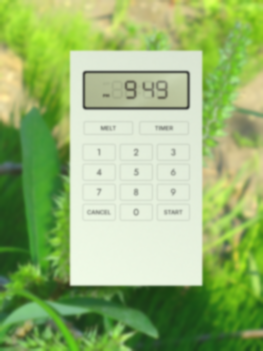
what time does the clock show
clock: 9:49
